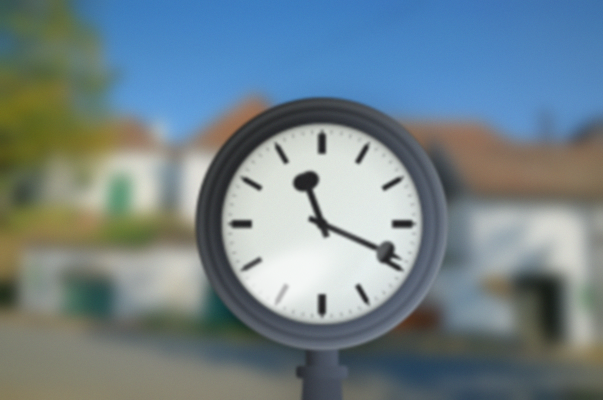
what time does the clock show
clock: 11:19
